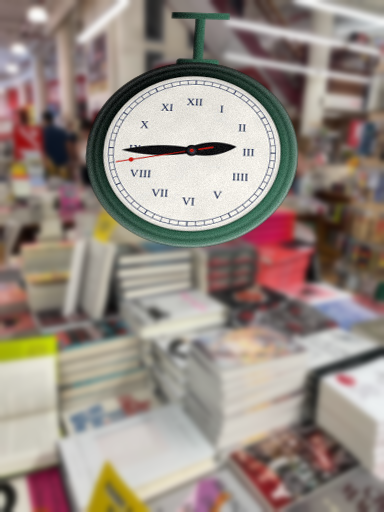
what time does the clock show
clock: 2:44:43
